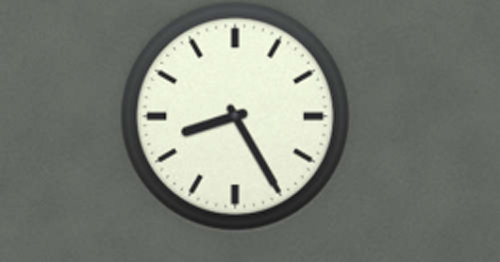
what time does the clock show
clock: 8:25
